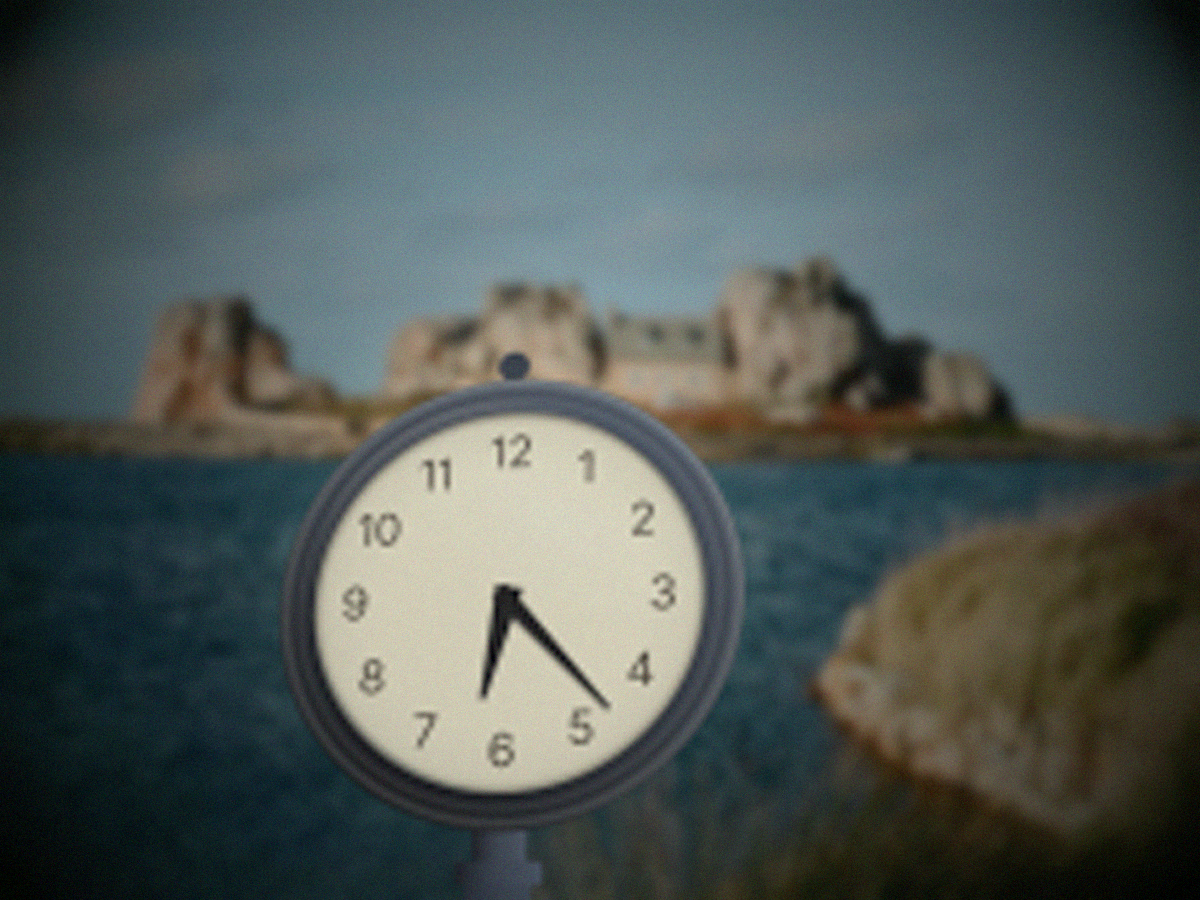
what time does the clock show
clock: 6:23
